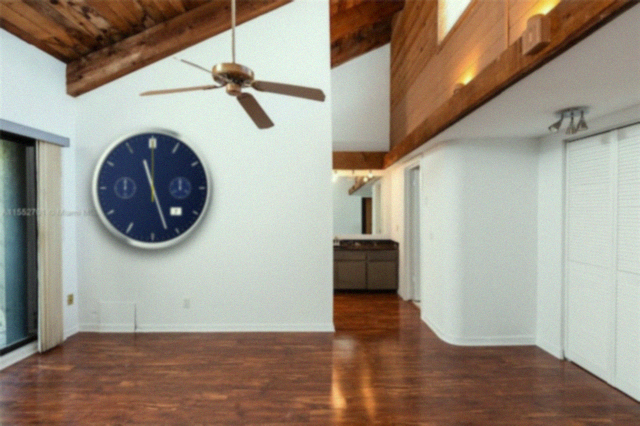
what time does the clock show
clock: 11:27
